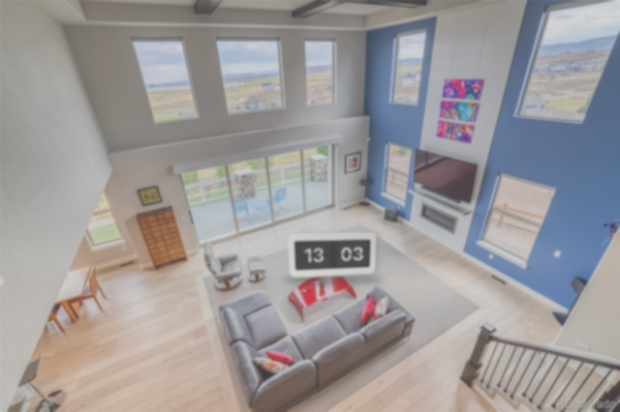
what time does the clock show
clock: 13:03
